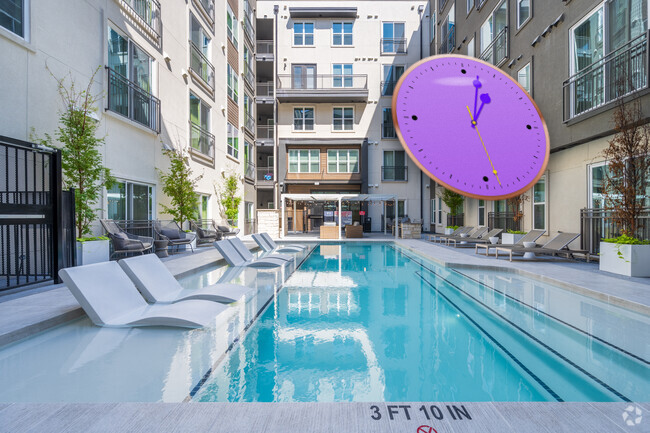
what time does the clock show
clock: 1:02:28
